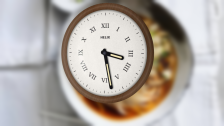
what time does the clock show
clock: 3:28
